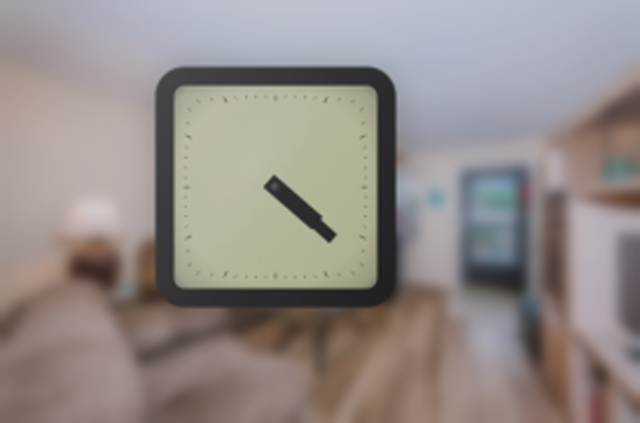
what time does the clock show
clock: 4:22
